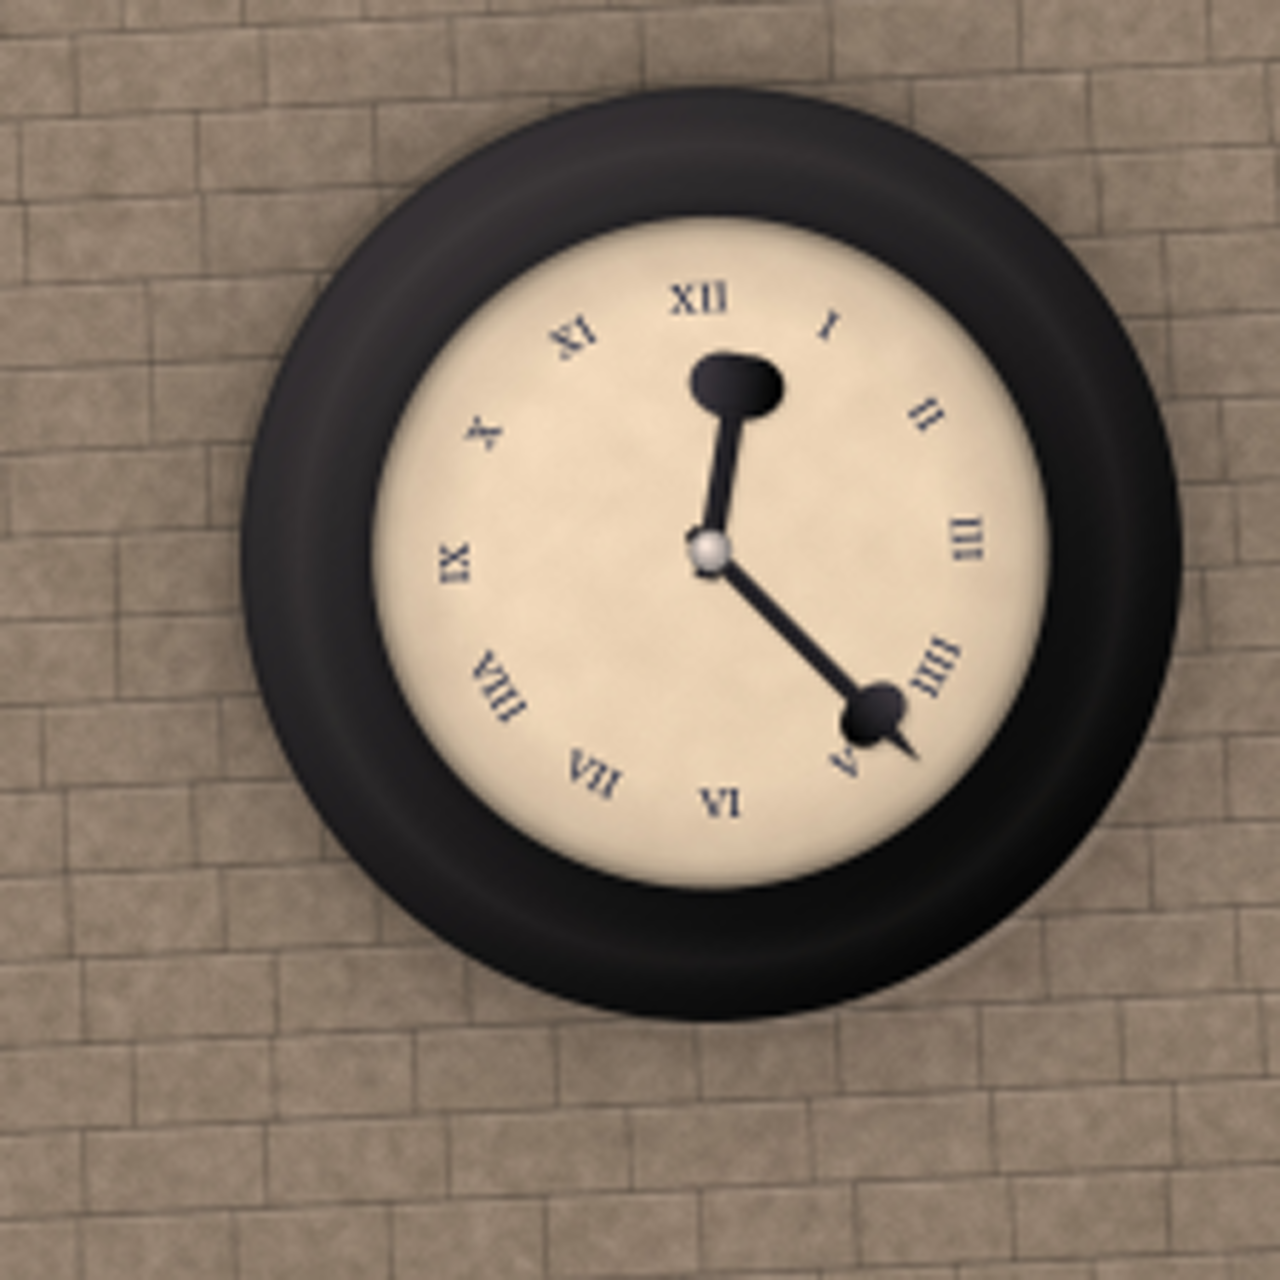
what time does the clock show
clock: 12:23
